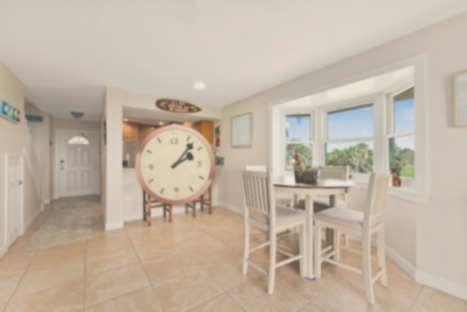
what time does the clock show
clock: 2:07
